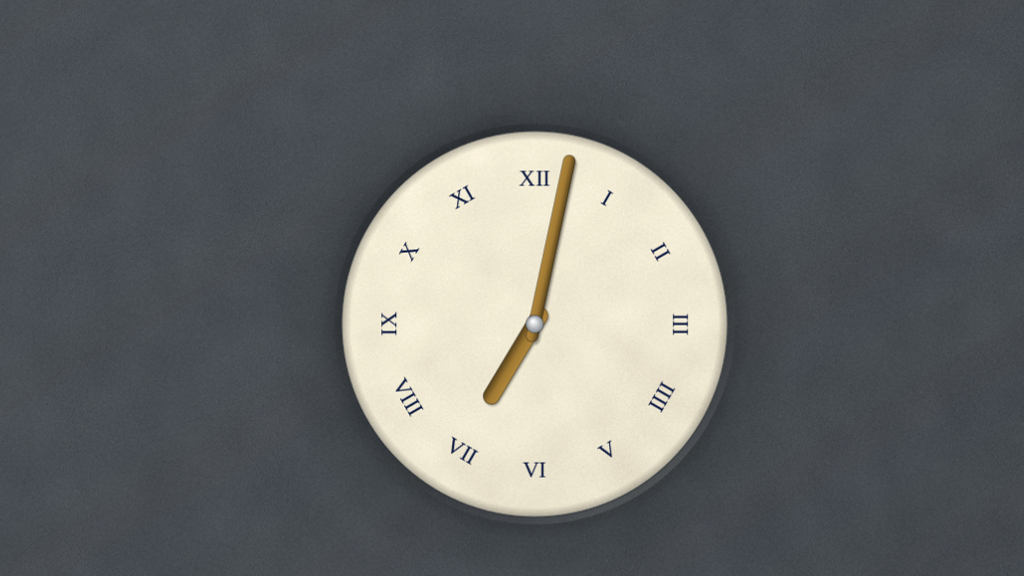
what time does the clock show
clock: 7:02
